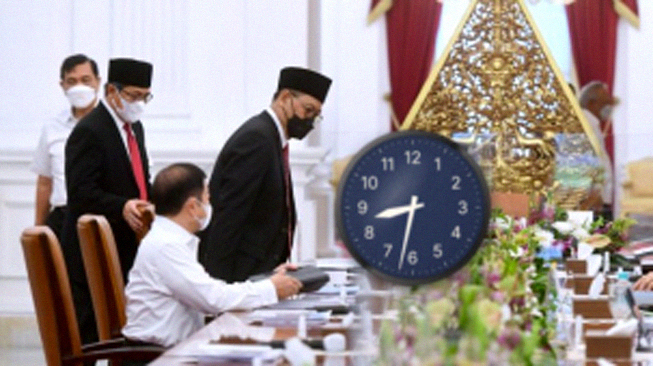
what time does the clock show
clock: 8:32
